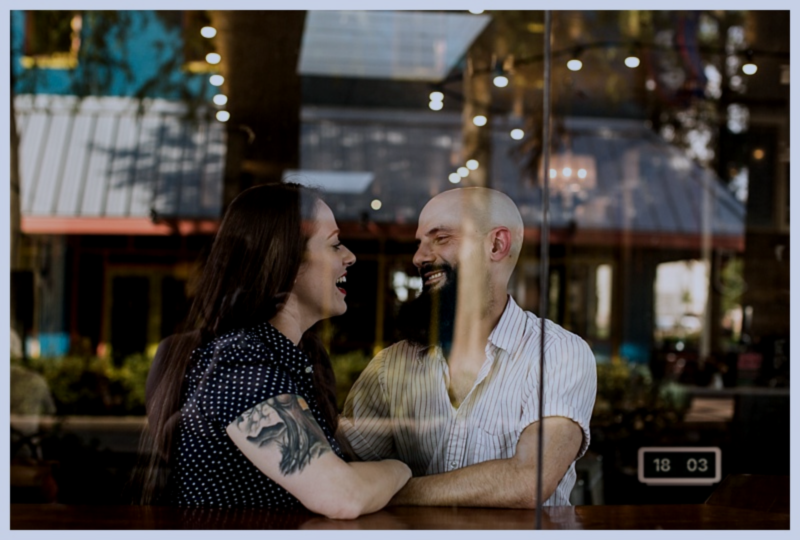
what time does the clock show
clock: 18:03
